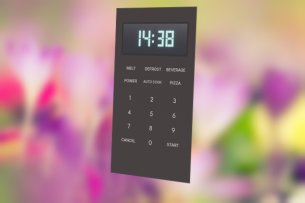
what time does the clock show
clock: 14:38
